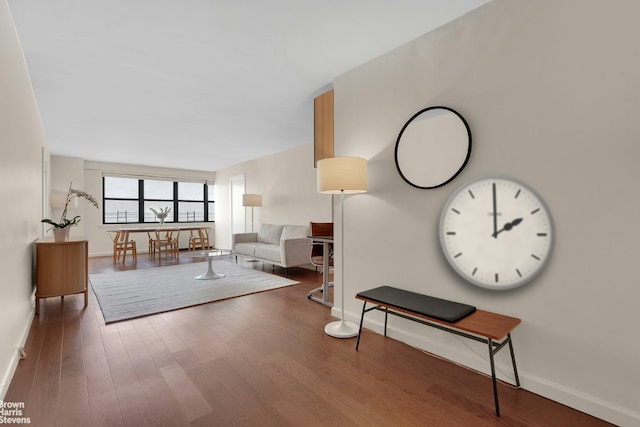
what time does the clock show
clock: 2:00
